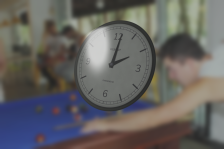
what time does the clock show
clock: 2:01
